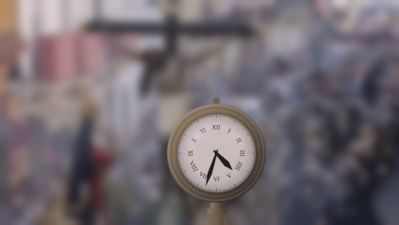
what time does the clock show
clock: 4:33
